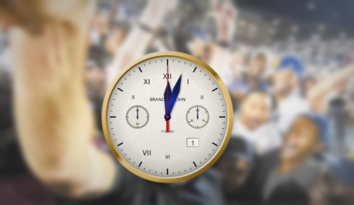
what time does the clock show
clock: 12:03
